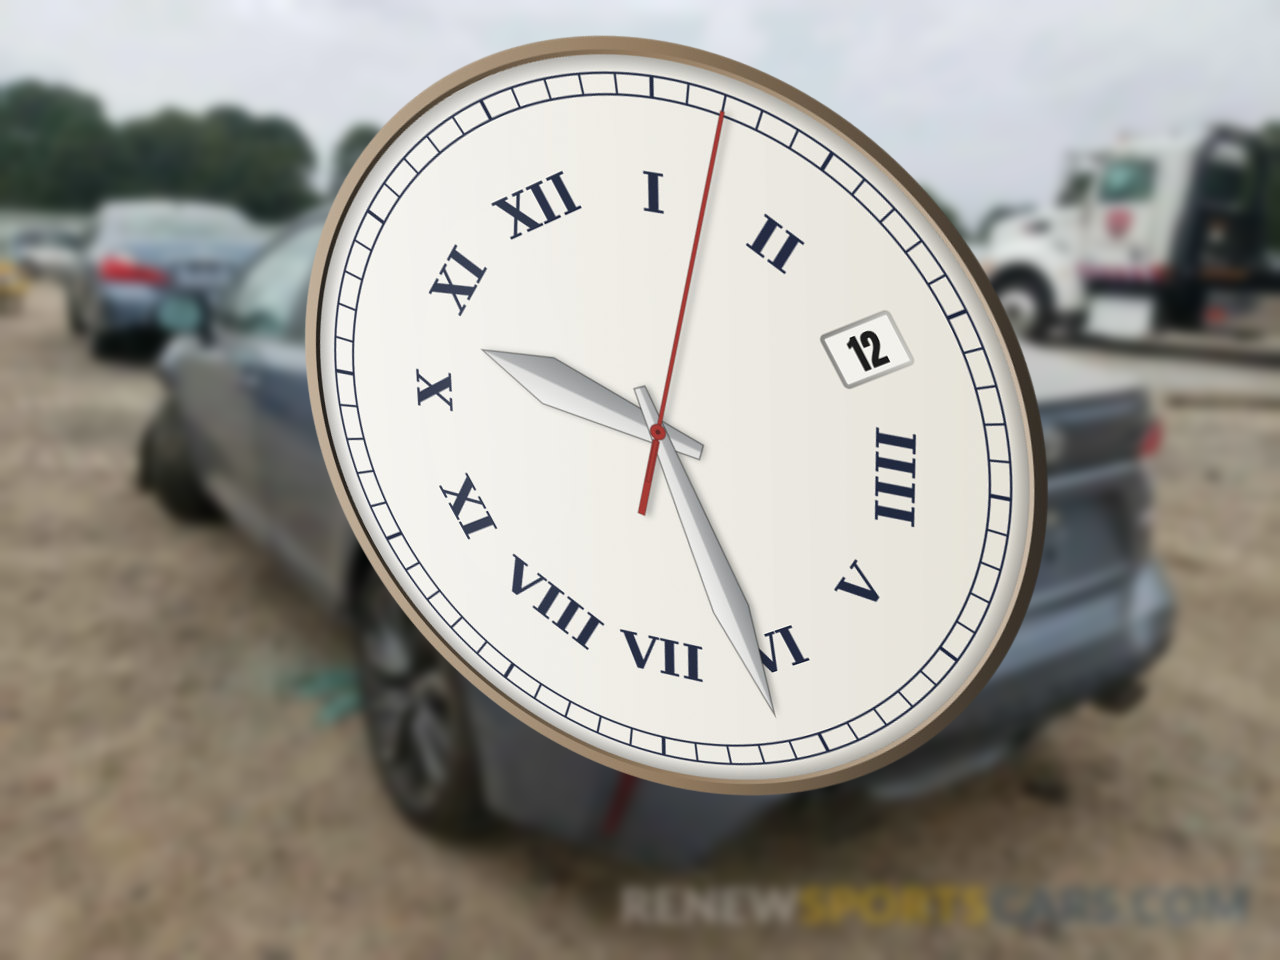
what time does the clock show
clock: 10:31:07
